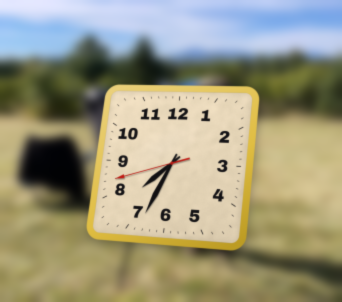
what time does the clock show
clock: 7:33:42
